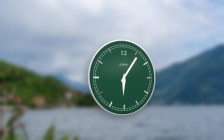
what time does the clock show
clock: 6:06
